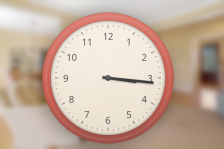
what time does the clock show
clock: 3:16
